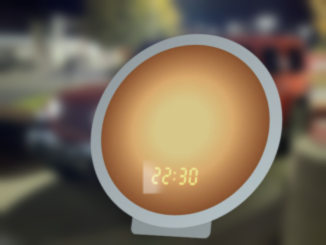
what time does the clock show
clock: 22:30
